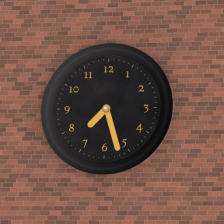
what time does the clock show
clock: 7:27
